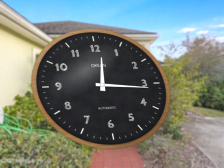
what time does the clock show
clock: 12:16
